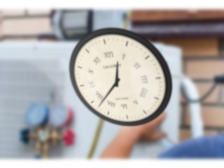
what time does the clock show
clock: 12:38
